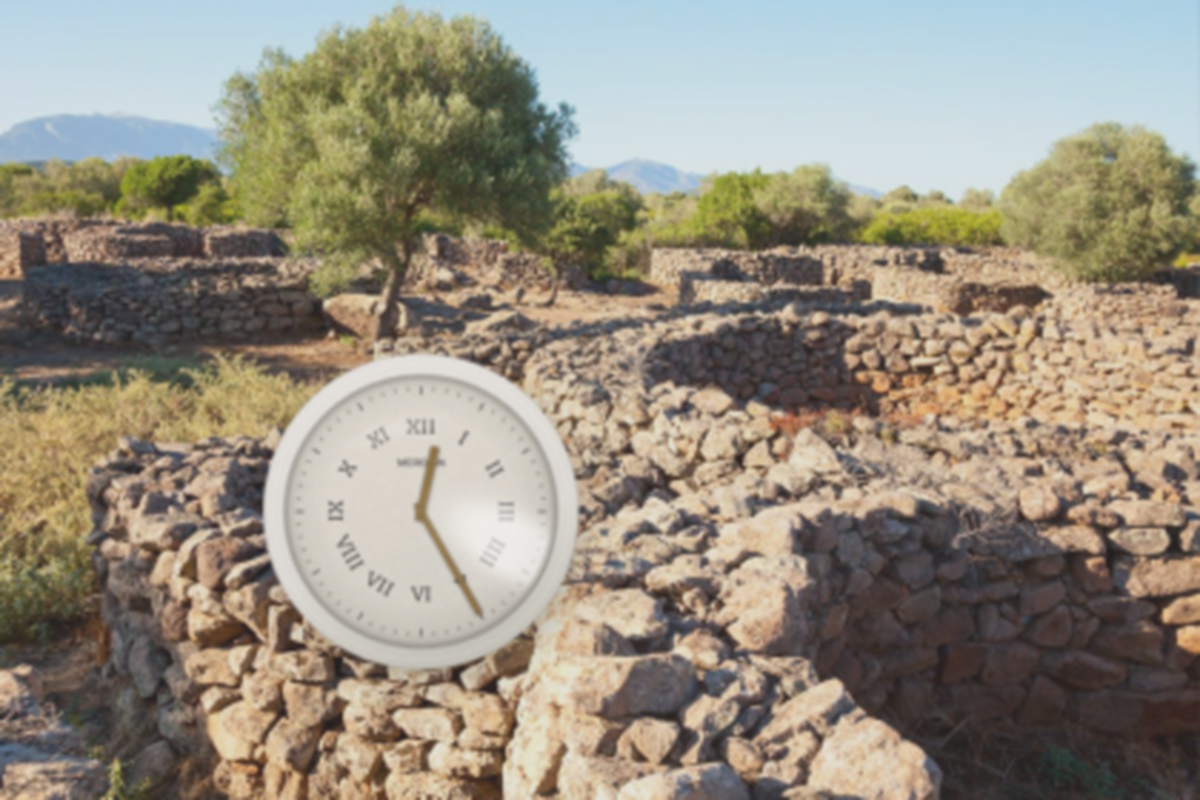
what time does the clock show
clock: 12:25
